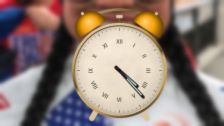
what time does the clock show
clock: 4:23
